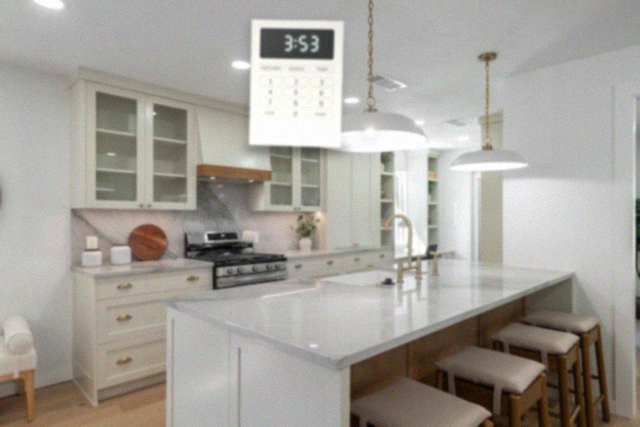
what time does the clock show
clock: 3:53
